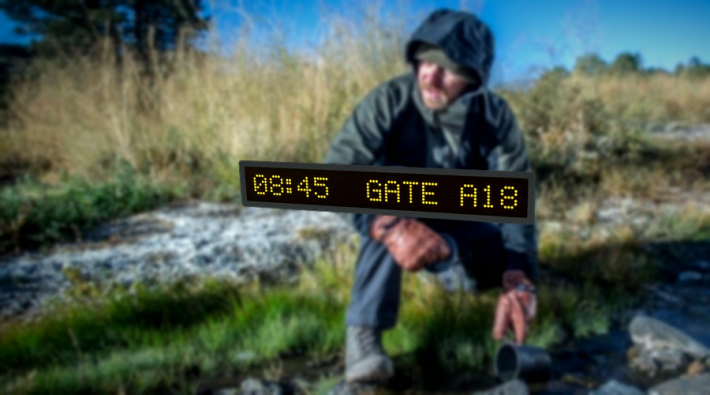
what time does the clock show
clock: 8:45
